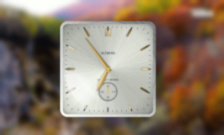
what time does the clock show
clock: 6:54
